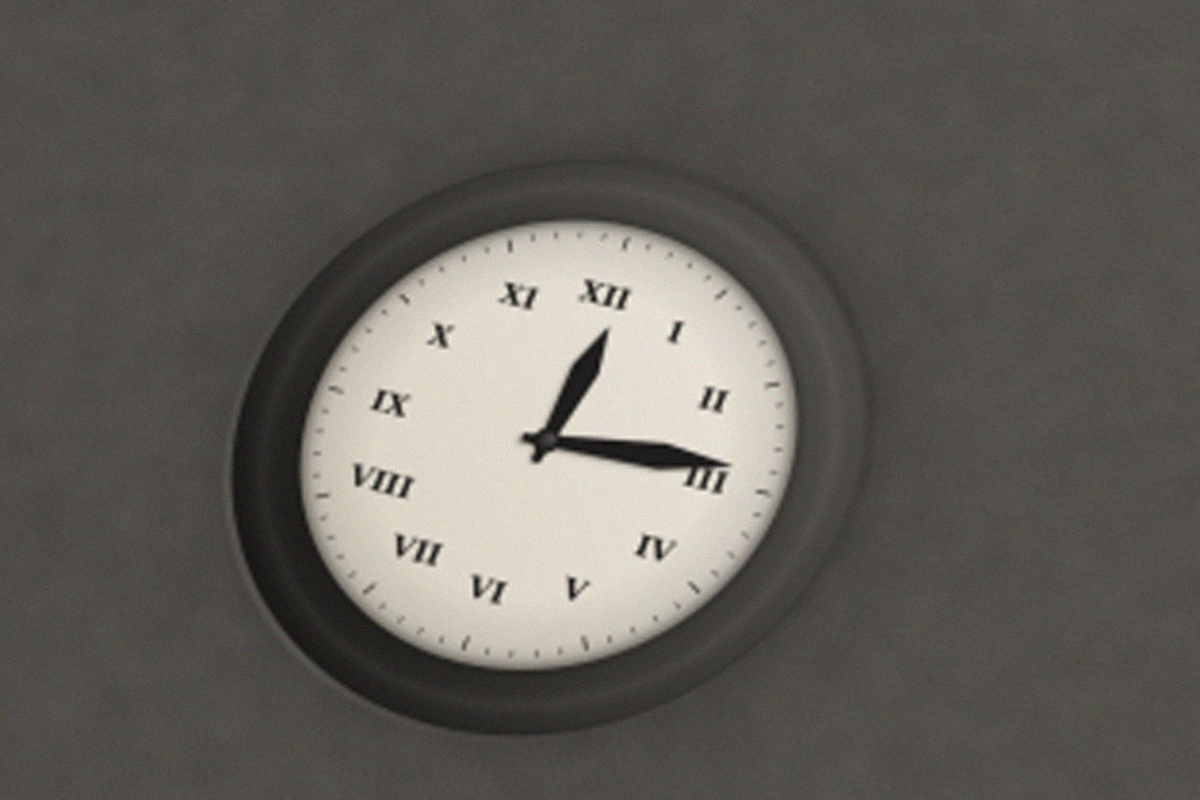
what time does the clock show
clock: 12:14
